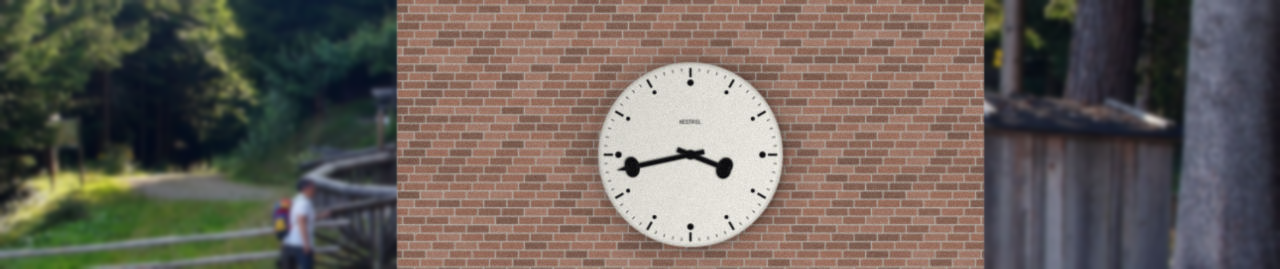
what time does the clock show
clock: 3:43
